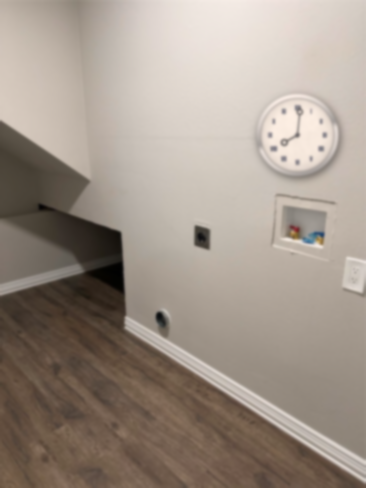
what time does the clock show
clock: 8:01
